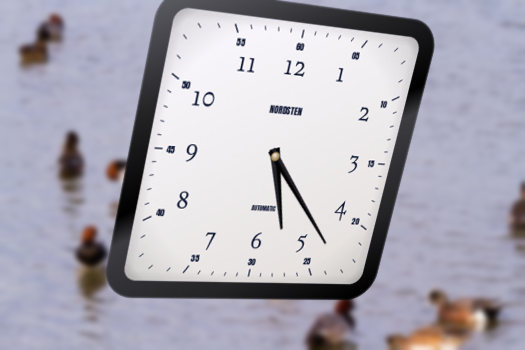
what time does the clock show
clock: 5:23
